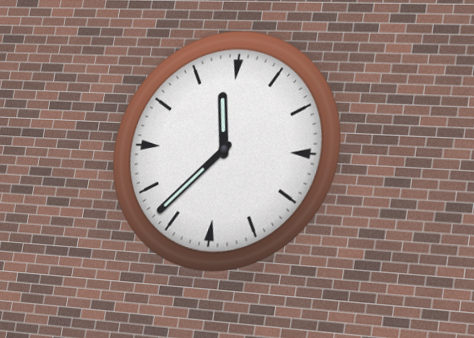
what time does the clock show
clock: 11:37
